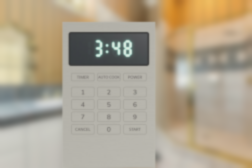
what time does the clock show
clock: 3:48
